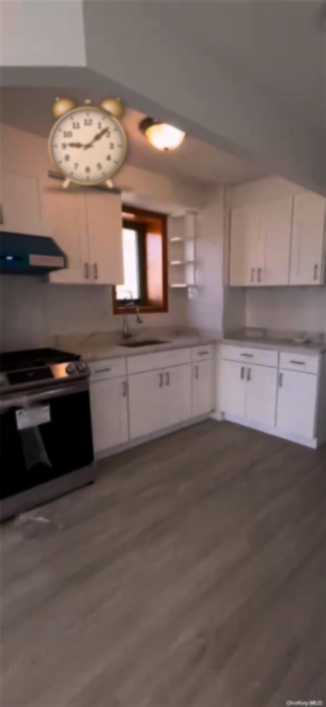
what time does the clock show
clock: 9:08
